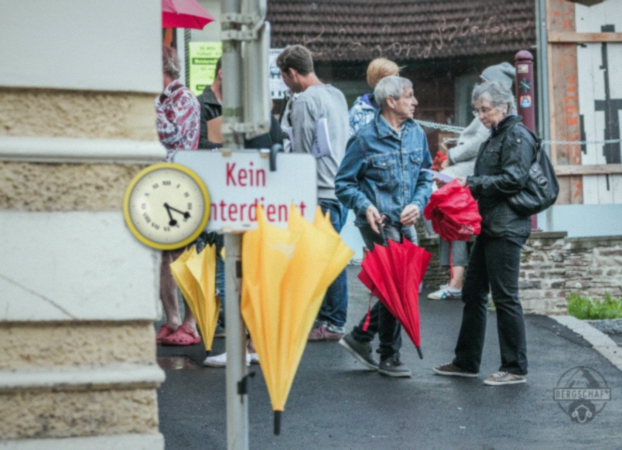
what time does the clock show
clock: 5:19
